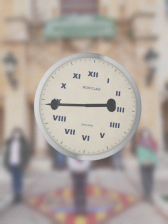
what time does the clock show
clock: 2:44
